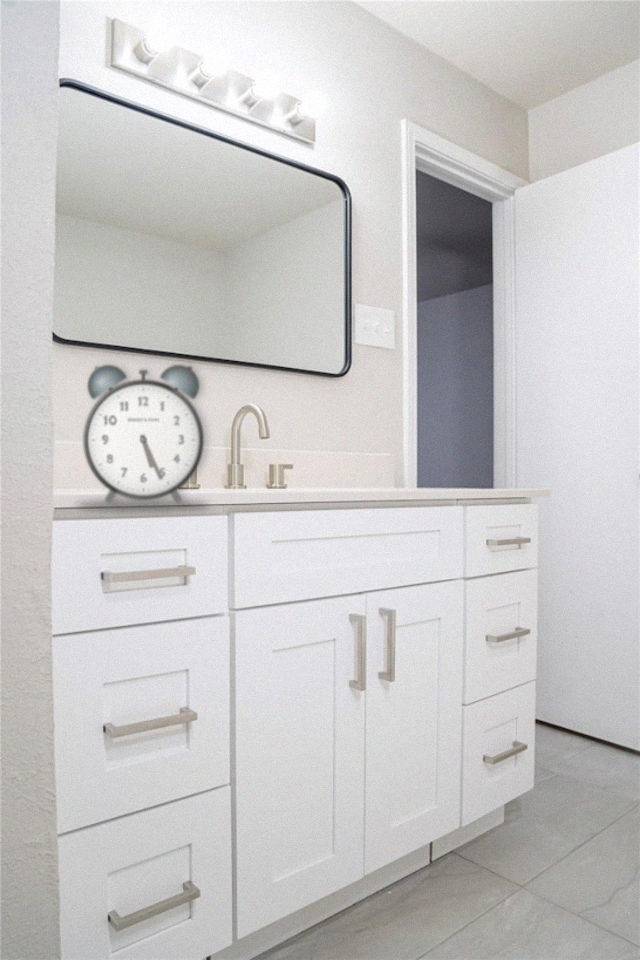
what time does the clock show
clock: 5:26
